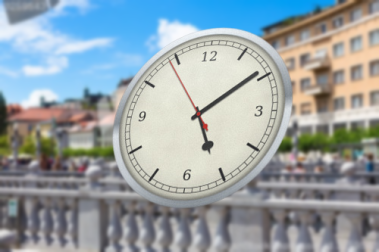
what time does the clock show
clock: 5:08:54
